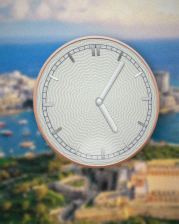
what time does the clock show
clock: 5:06
